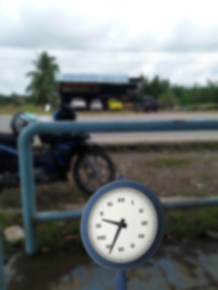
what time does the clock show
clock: 9:34
